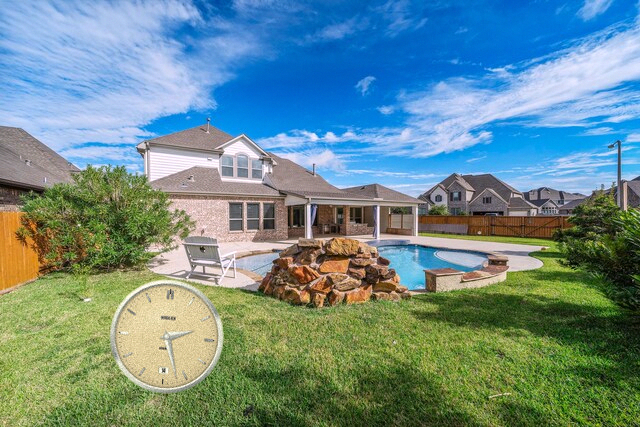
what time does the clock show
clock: 2:27
